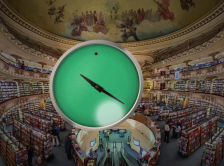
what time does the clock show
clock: 10:21
